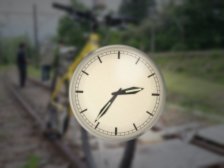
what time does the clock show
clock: 2:36
